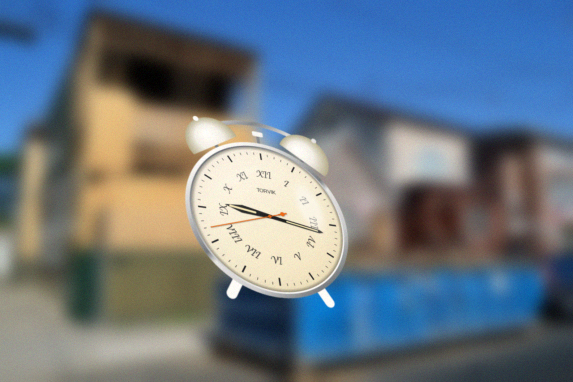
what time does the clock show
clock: 9:16:42
